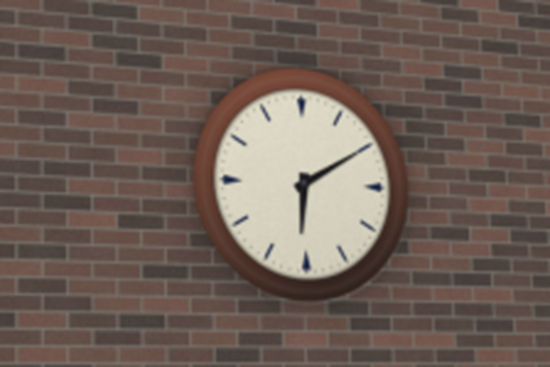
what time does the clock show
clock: 6:10
